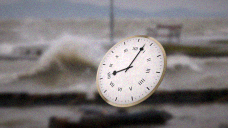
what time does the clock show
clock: 8:03
